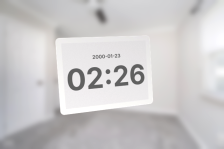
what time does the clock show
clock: 2:26
